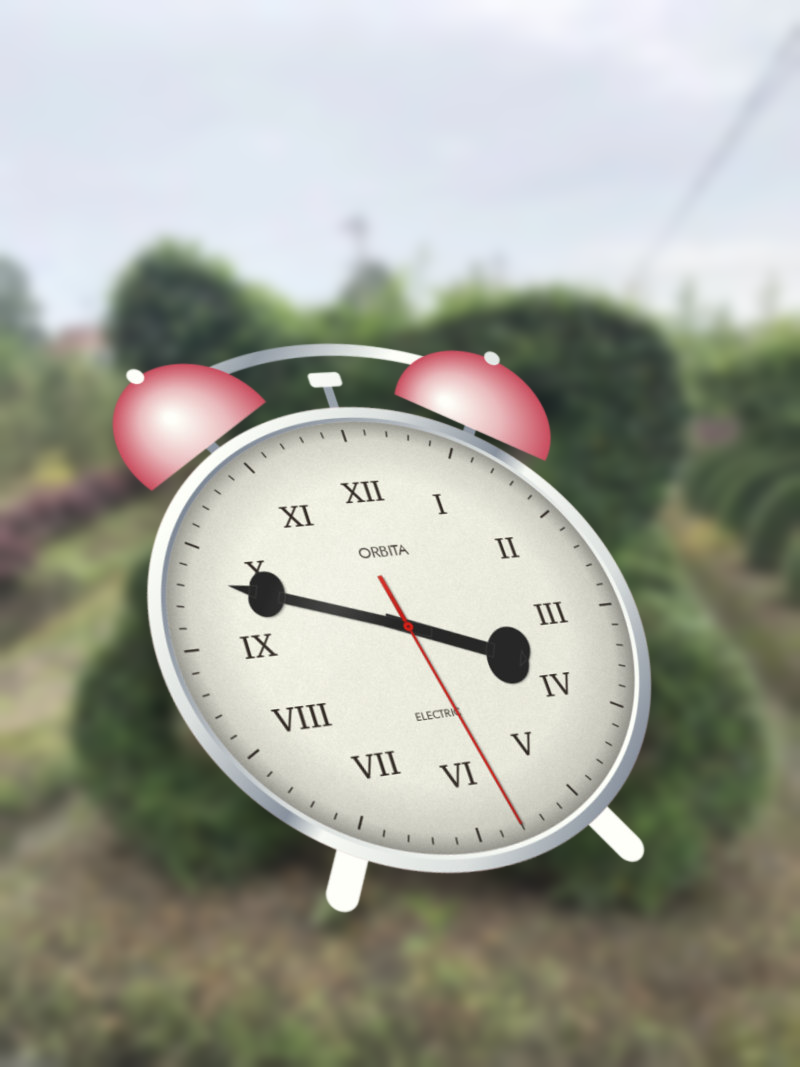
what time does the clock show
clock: 3:48:28
